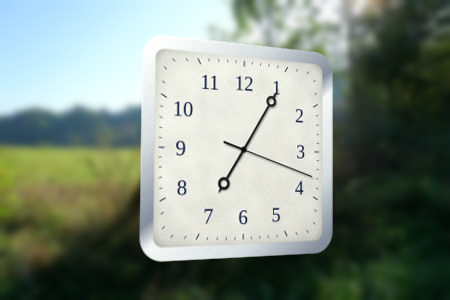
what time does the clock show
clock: 7:05:18
